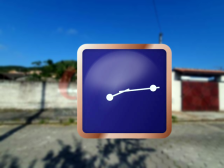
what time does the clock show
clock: 8:14
